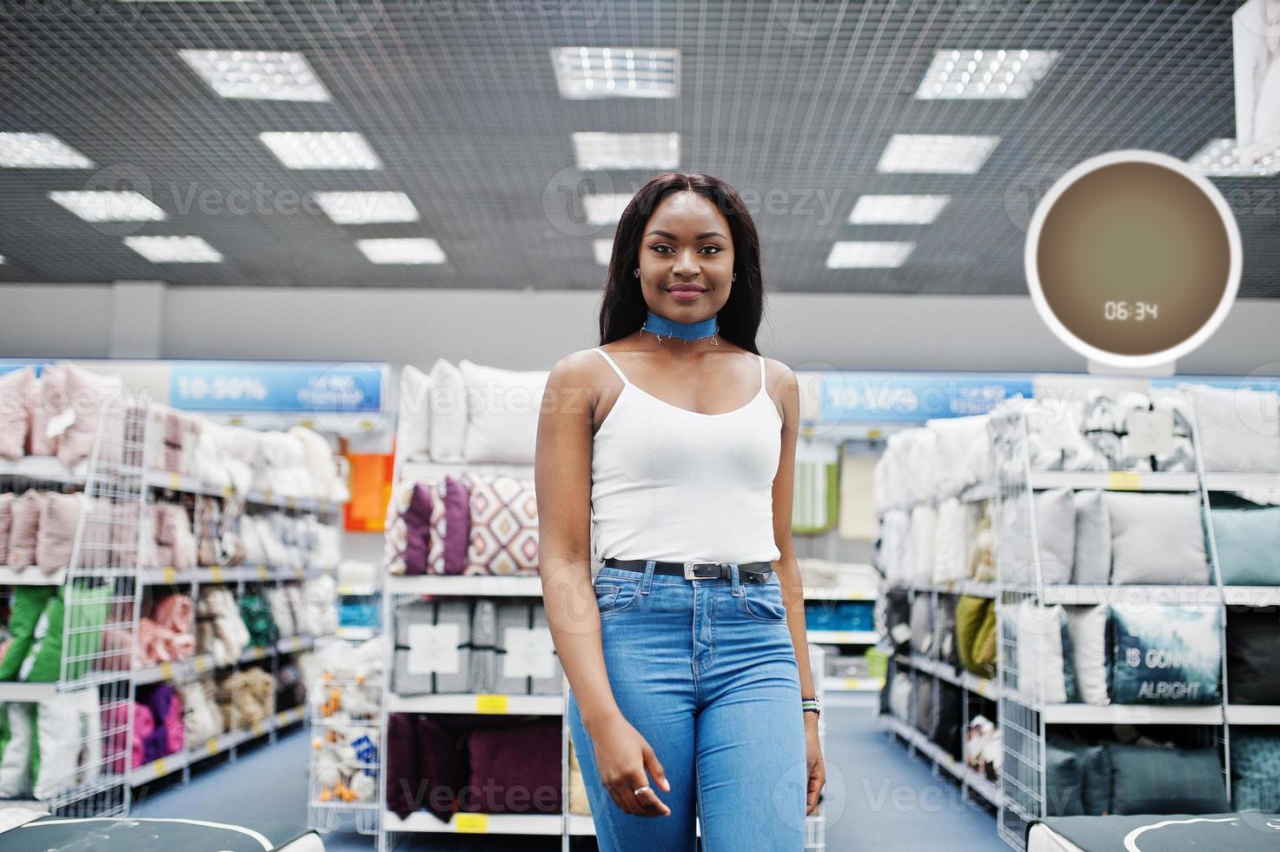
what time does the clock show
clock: 6:34
